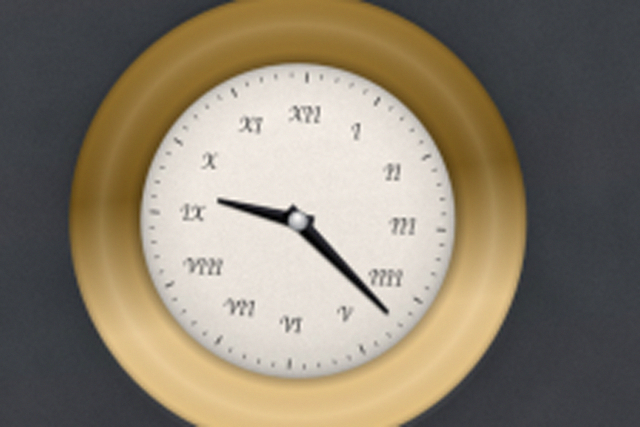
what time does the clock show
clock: 9:22
